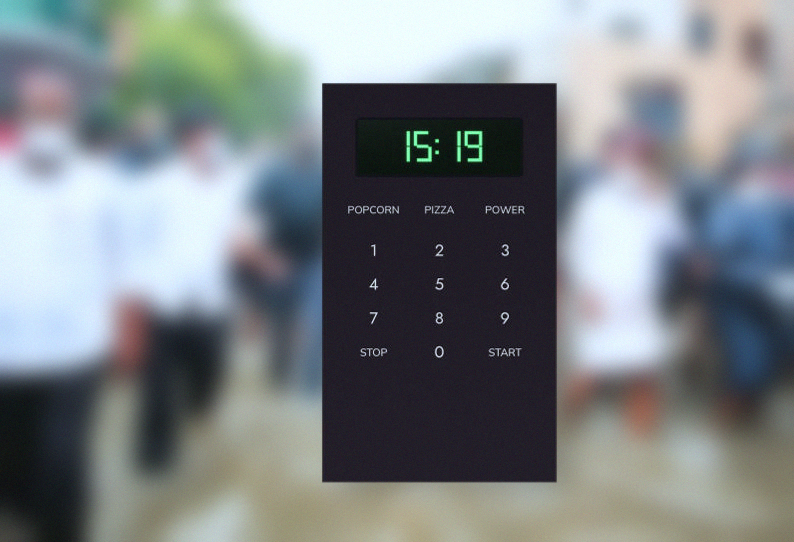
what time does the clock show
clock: 15:19
